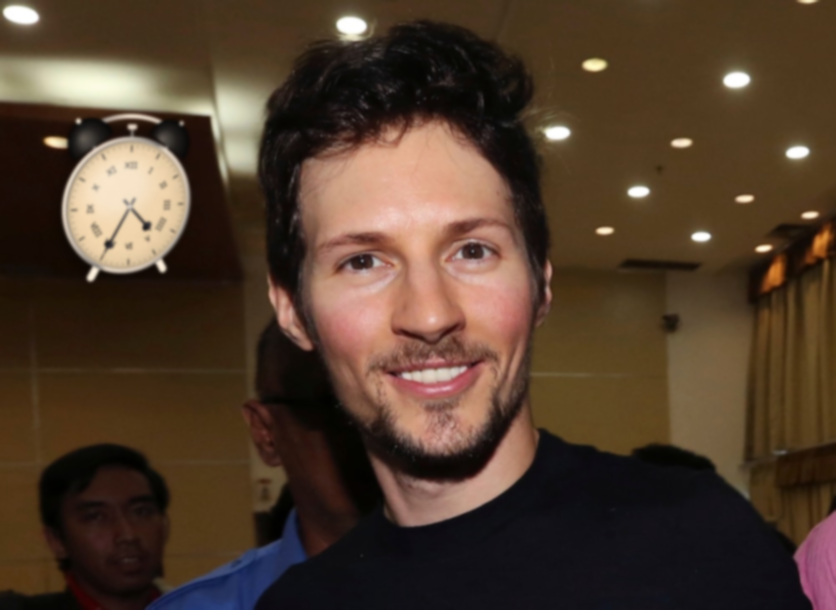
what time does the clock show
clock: 4:35
